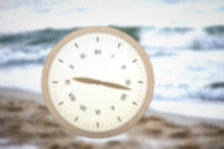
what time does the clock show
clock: 9:17
